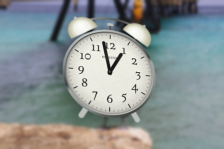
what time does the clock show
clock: 12:58
